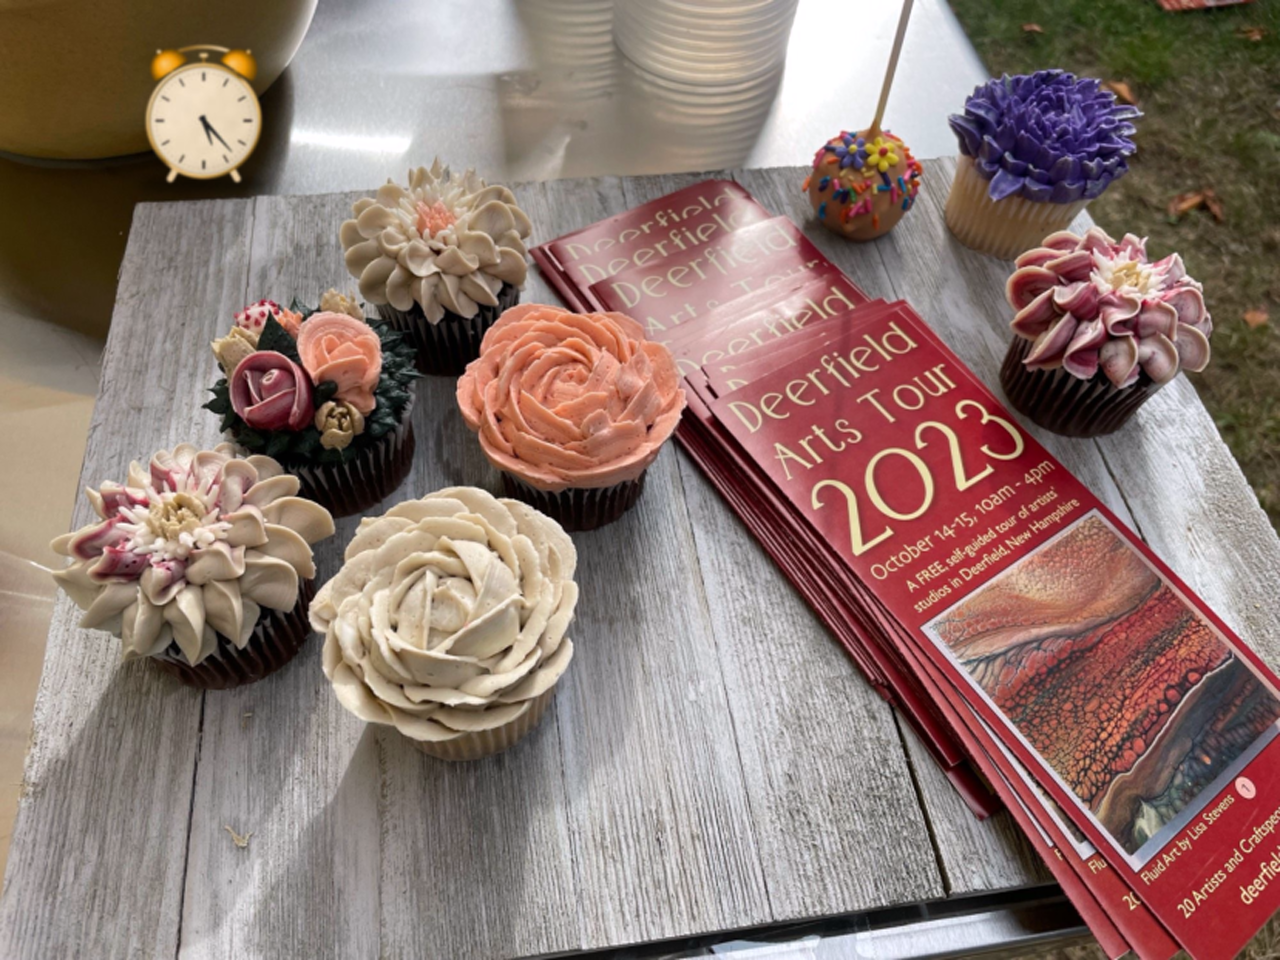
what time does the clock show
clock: 5:23
